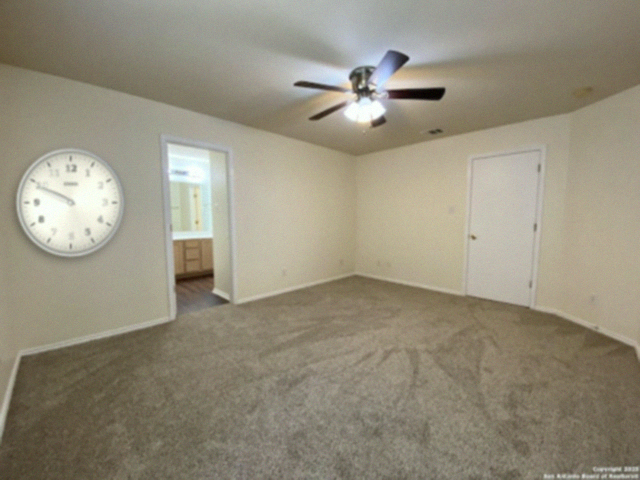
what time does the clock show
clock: 9:49
